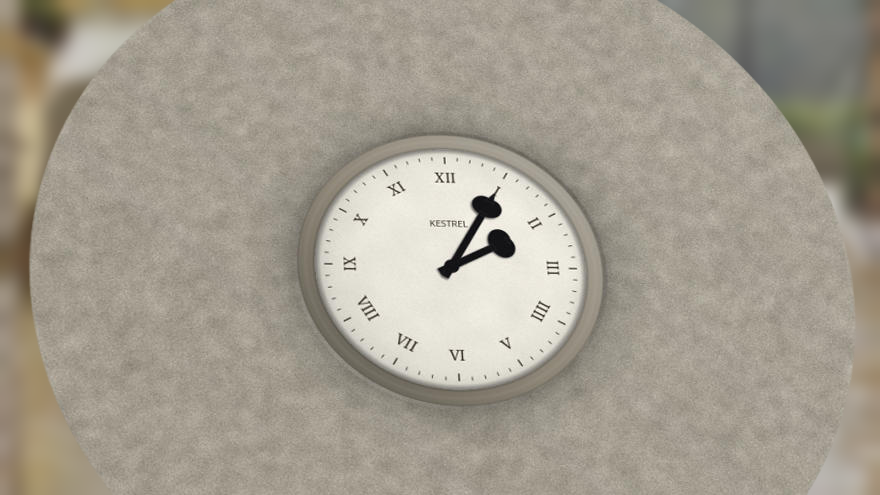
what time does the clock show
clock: 2:05
